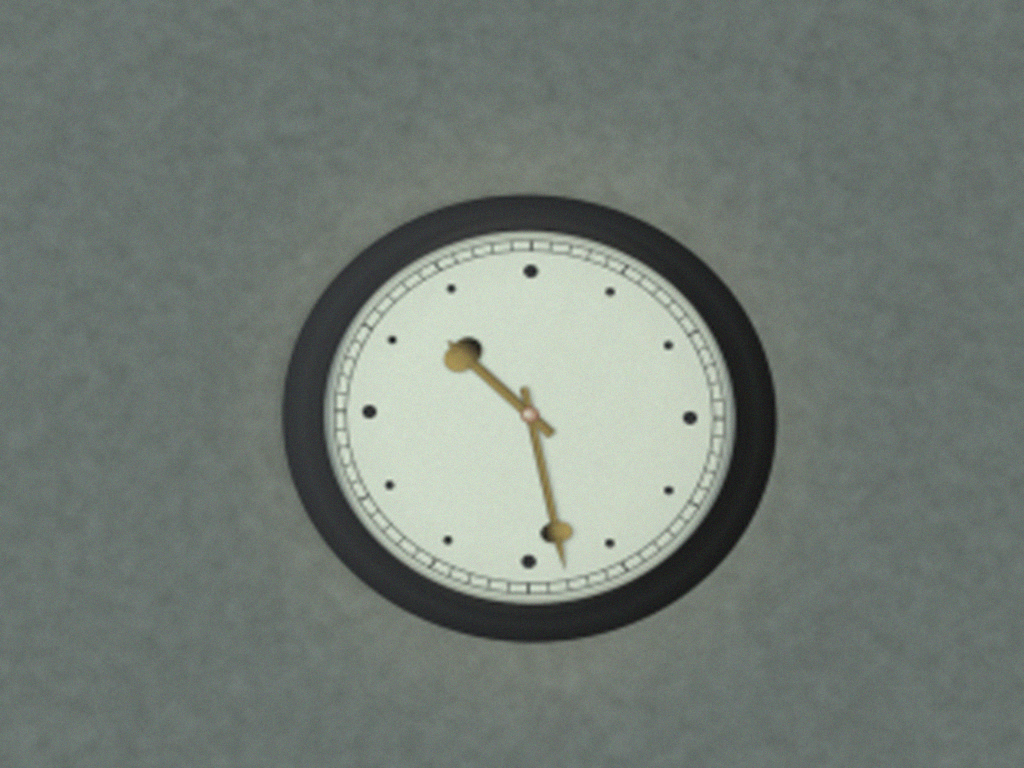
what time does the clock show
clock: 10:28
